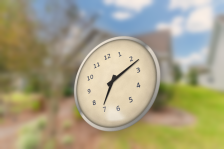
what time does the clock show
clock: 7:12
